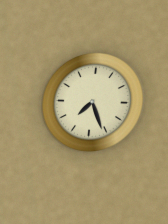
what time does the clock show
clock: 7:26
